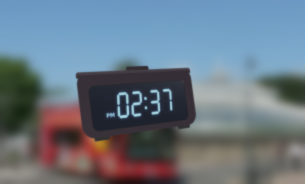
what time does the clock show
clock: 2:37
